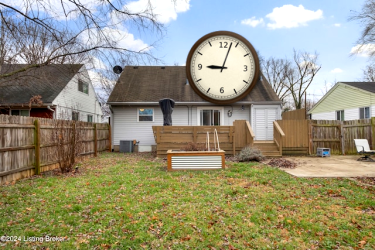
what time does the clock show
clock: 9:03
